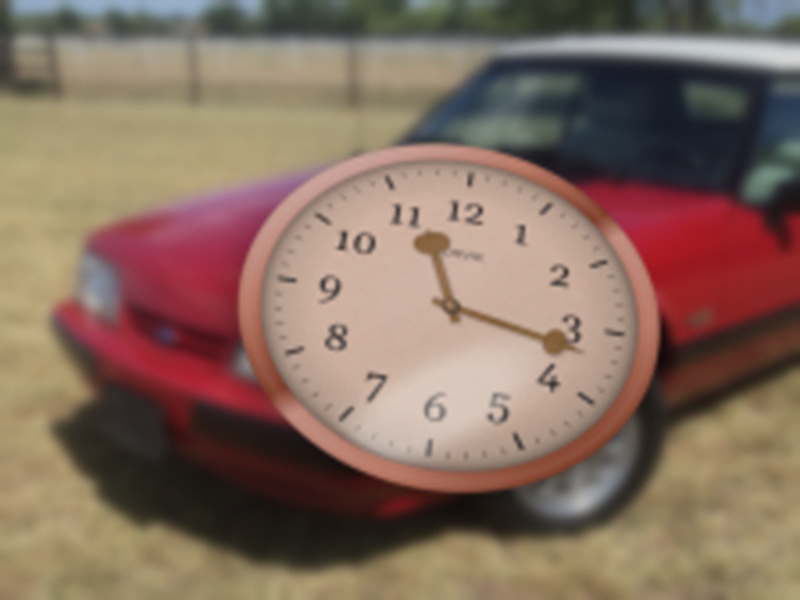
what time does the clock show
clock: 11:17
